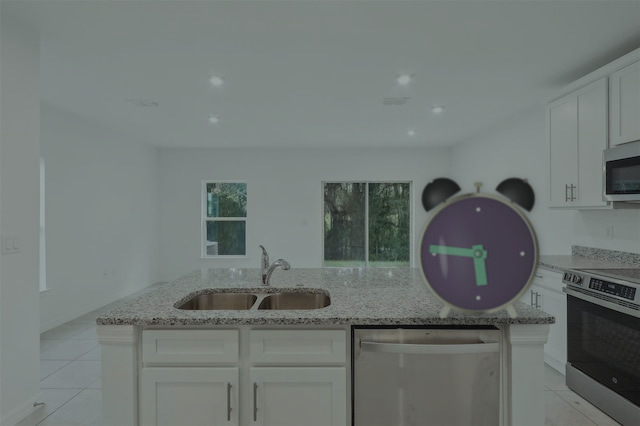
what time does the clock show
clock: 5:46
